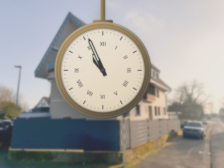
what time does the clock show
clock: 10:56
